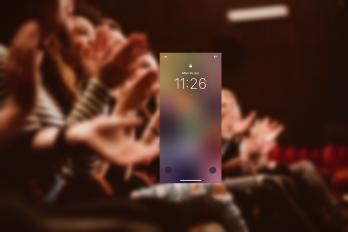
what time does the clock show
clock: 11:26
